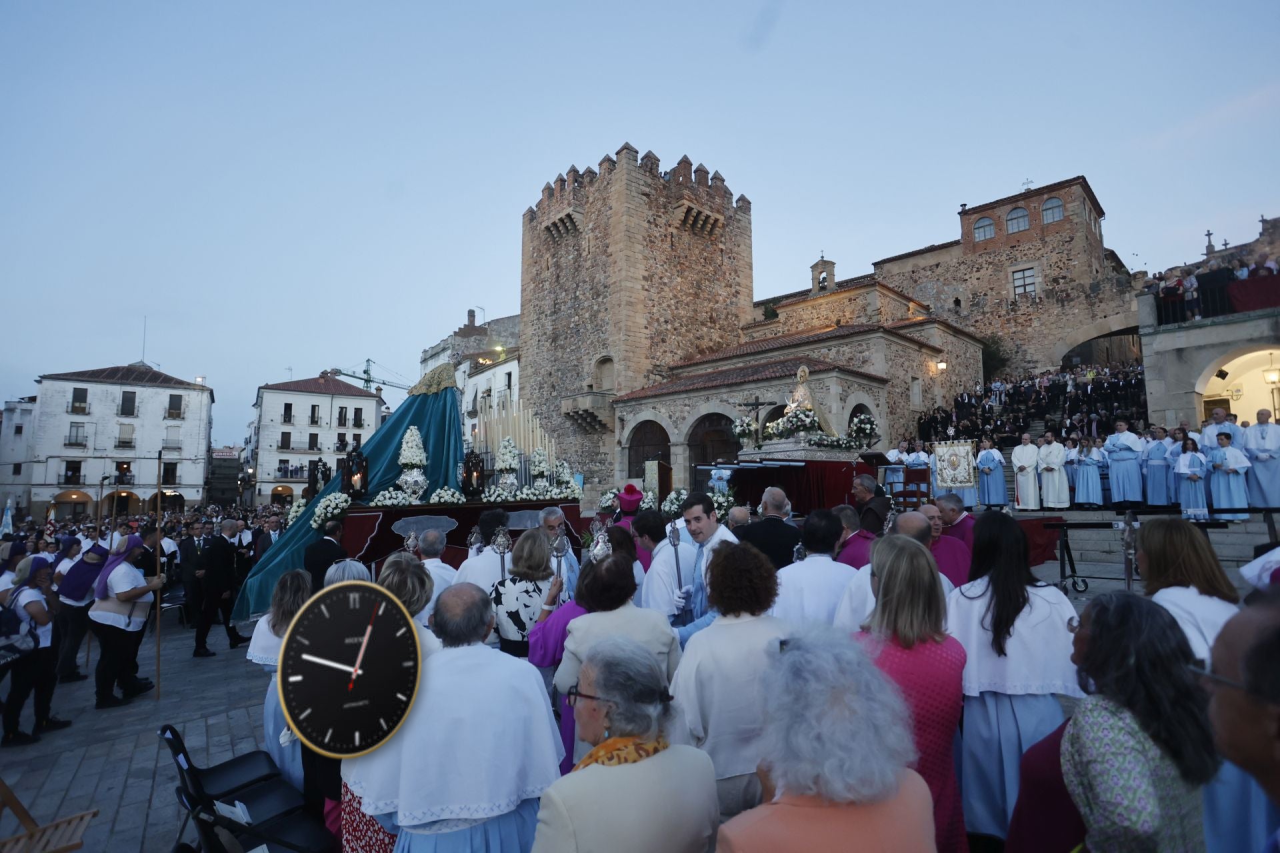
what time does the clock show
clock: 12:48:04
